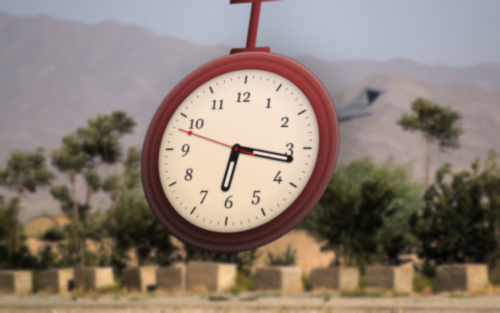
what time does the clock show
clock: 6:16:48
